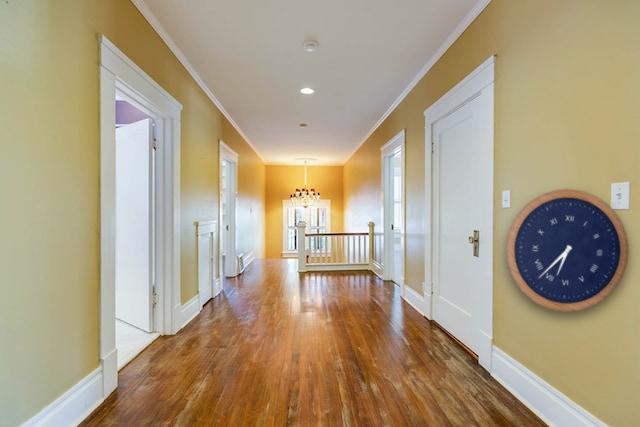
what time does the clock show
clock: 6:37
